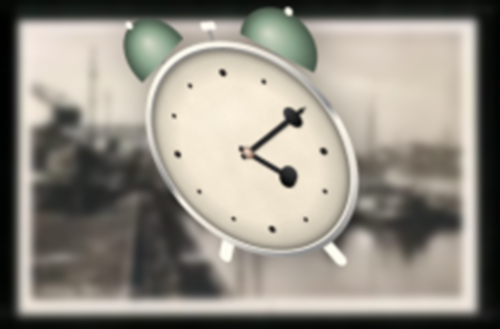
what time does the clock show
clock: 4:10
